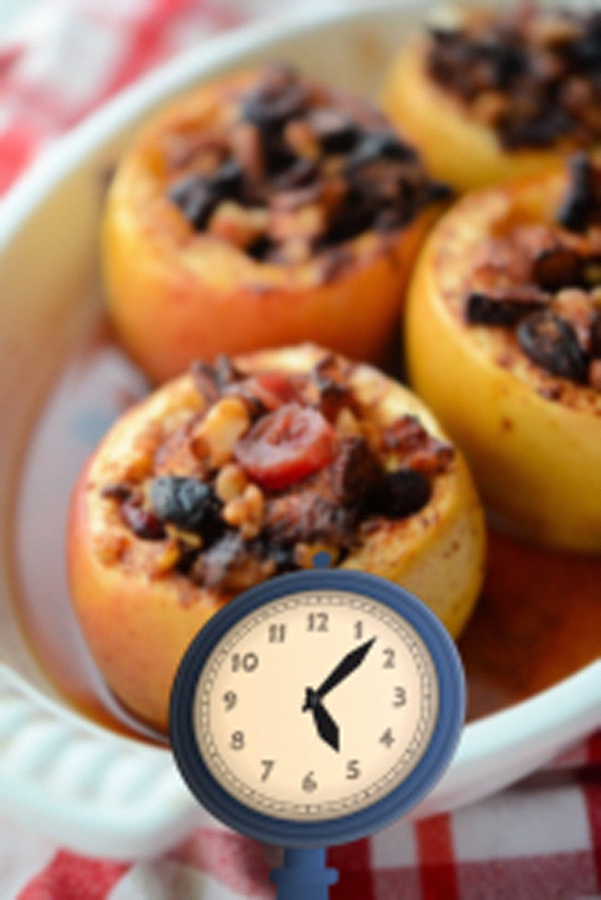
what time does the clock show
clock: 5:07
